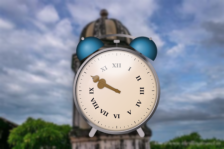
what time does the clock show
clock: 9:50
